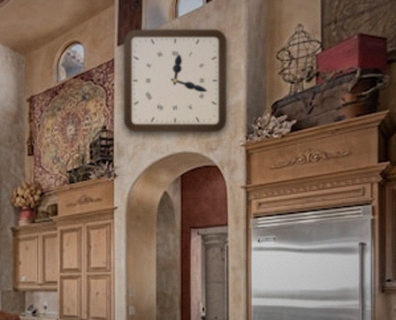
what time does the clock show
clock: 12:18
